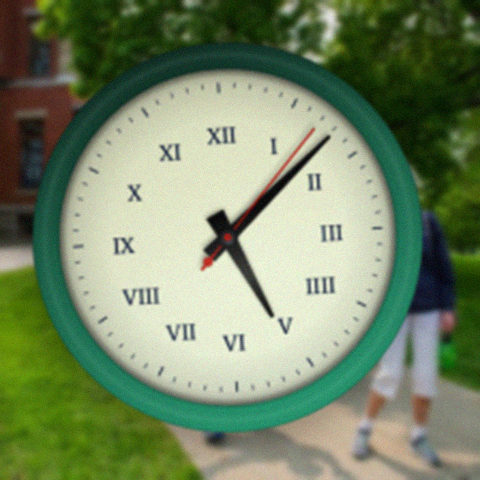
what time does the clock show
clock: 5:08:07
